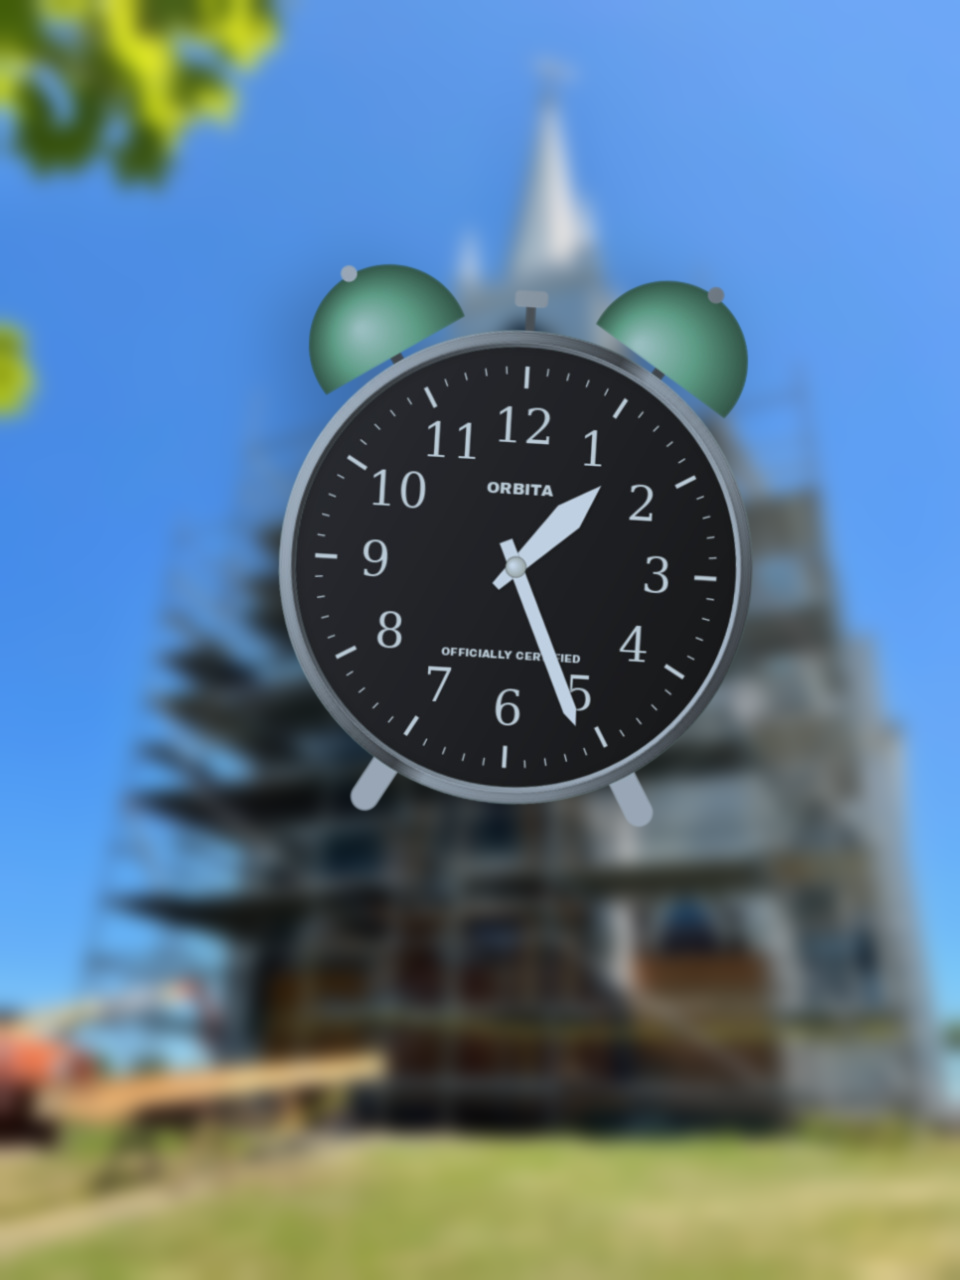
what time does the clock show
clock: 1:26
